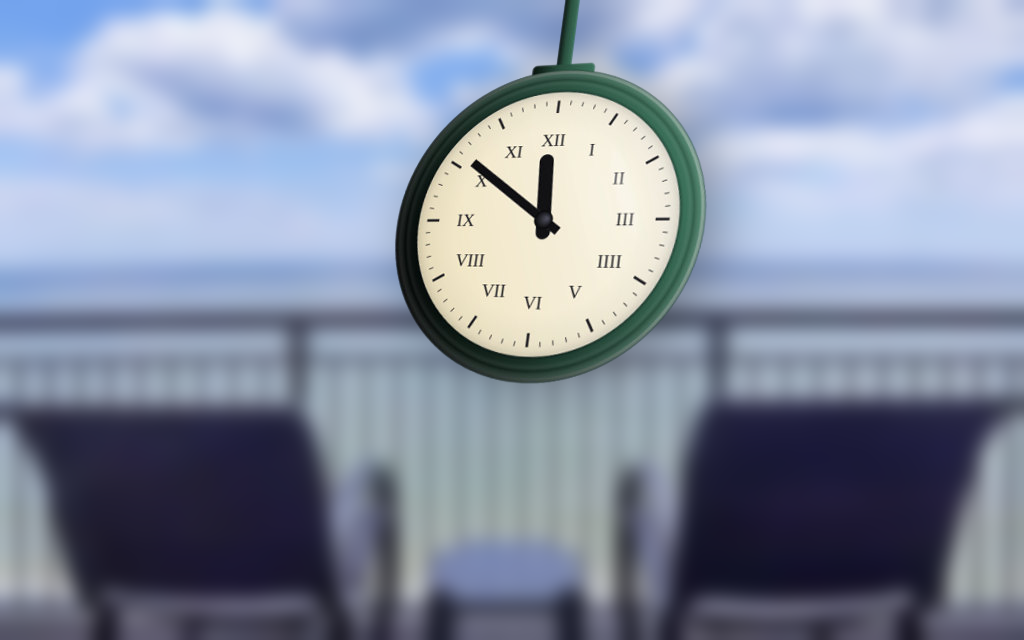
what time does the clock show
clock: 11:51
